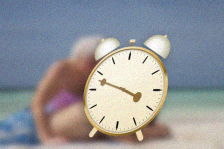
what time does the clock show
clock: 3:48
